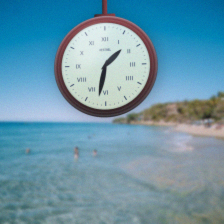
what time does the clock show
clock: 1:32
